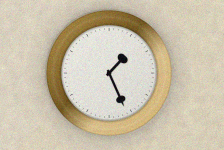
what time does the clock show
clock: 1:26
